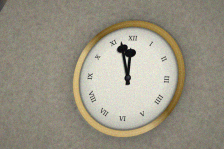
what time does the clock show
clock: 11:57
